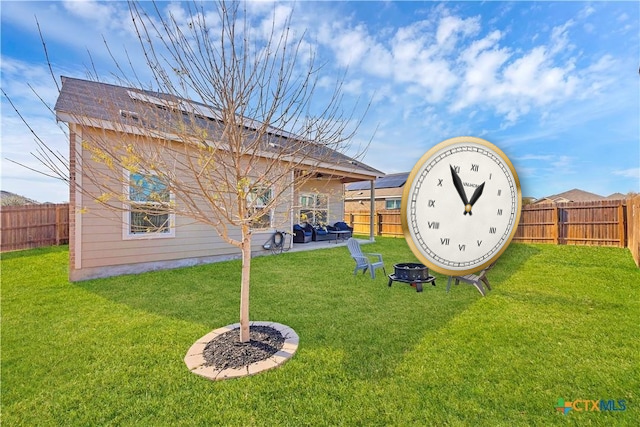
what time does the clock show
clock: 12:54
